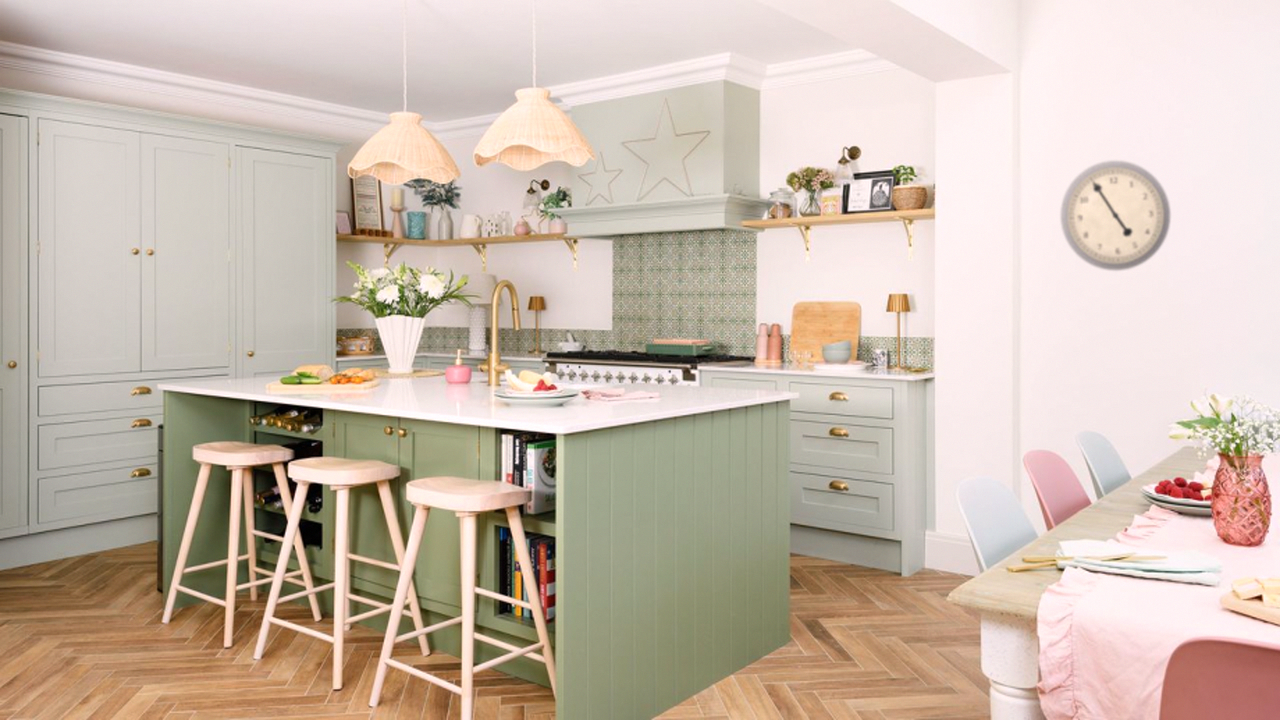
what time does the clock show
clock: 4:55
